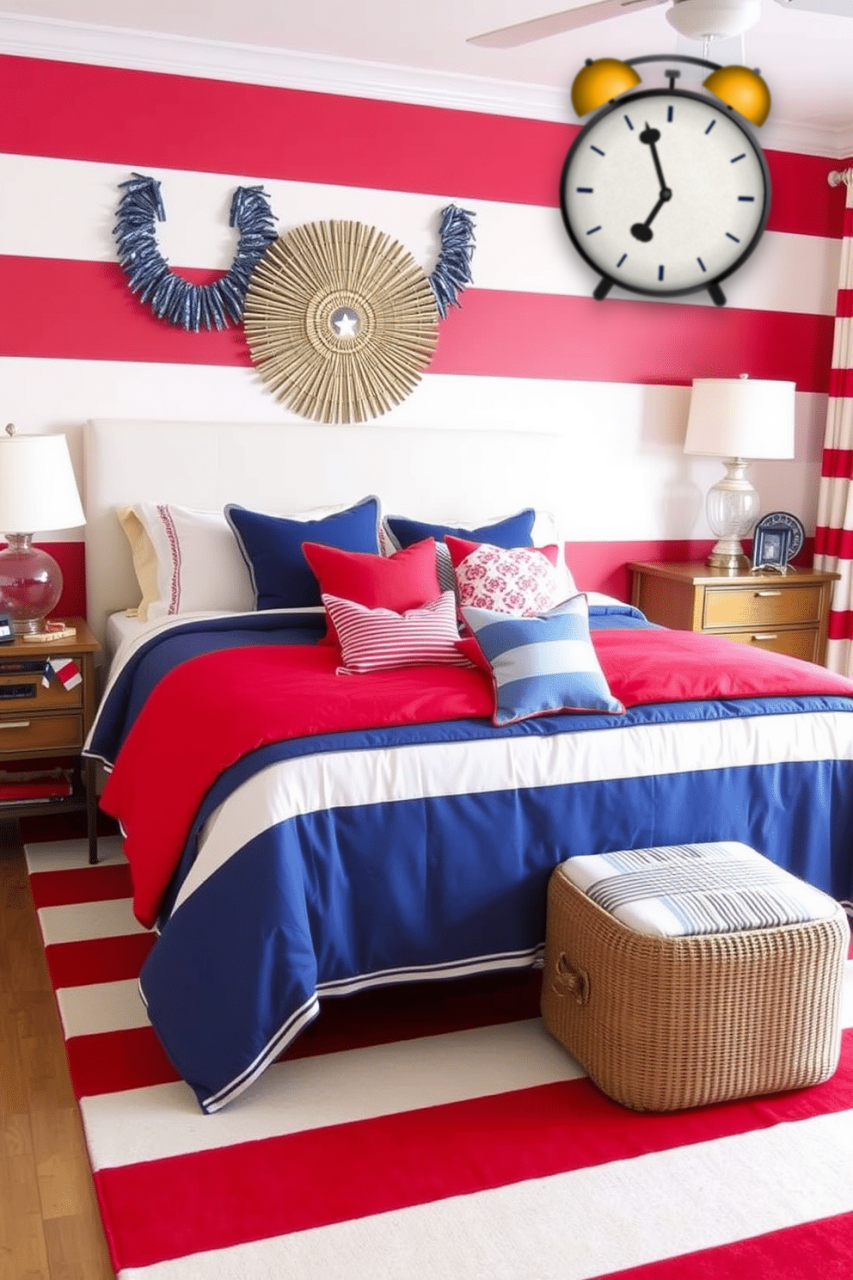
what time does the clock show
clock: 6:57
